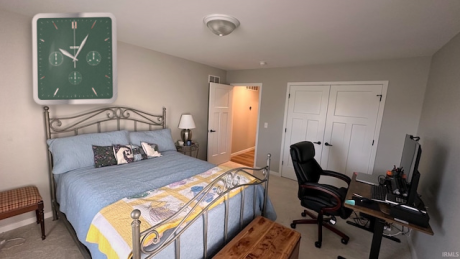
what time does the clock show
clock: 10:05
